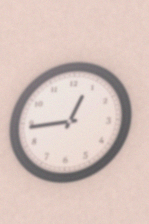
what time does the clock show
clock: 12:44
